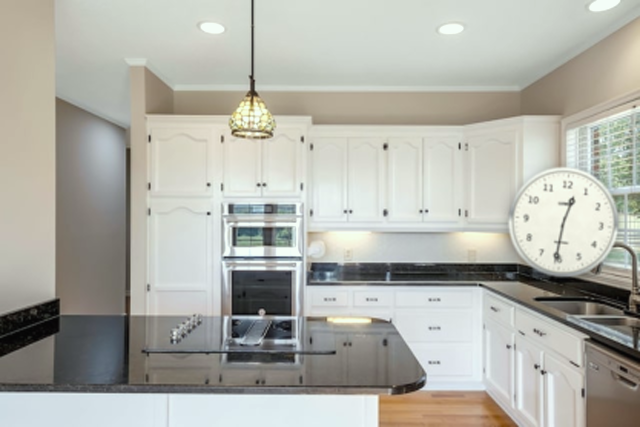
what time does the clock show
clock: 12:31
